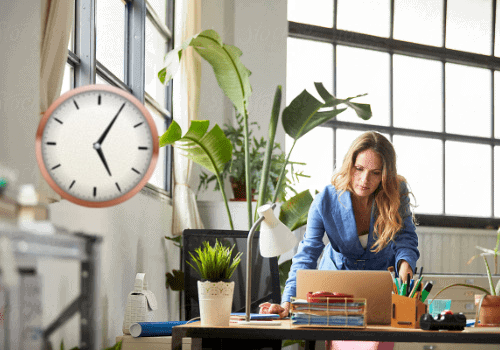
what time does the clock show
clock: 5:05
